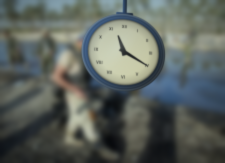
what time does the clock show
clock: 11:20
